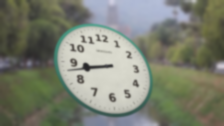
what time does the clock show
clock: 8:43
